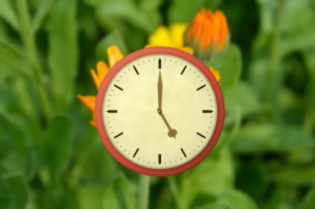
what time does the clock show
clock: 5:00
